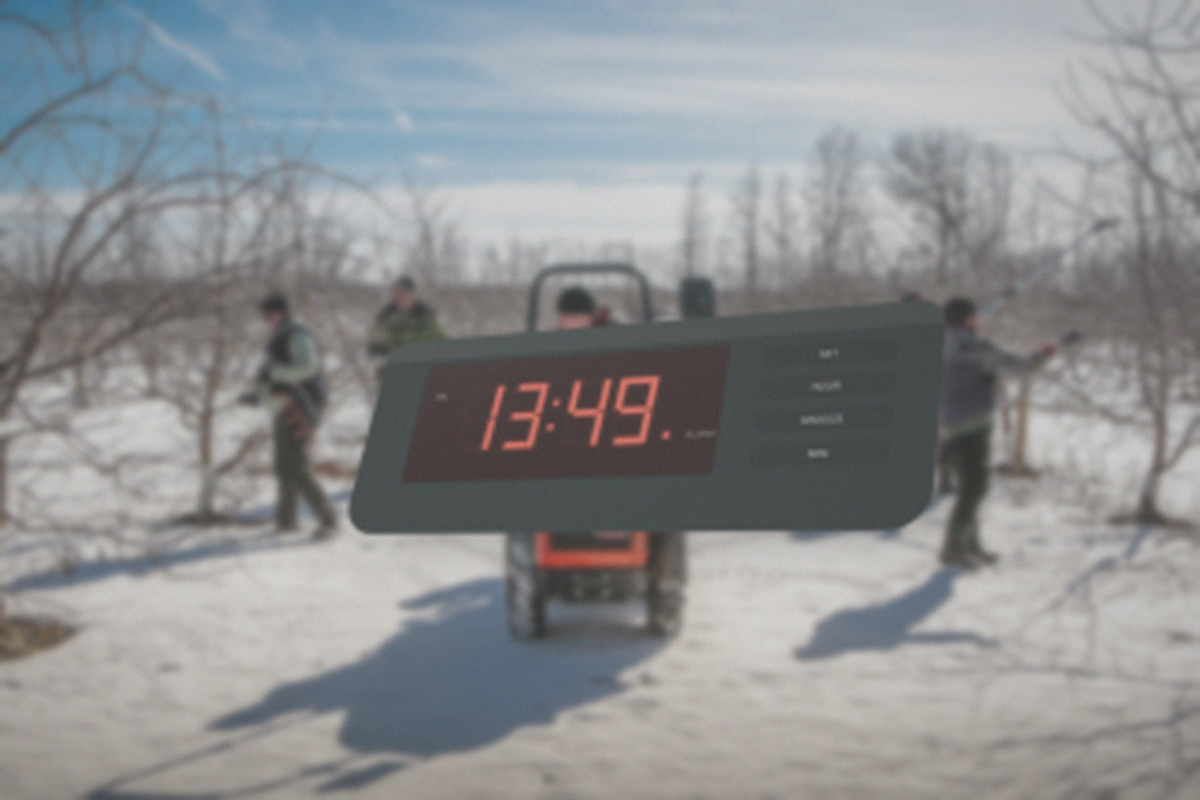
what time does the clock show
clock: 13:49
